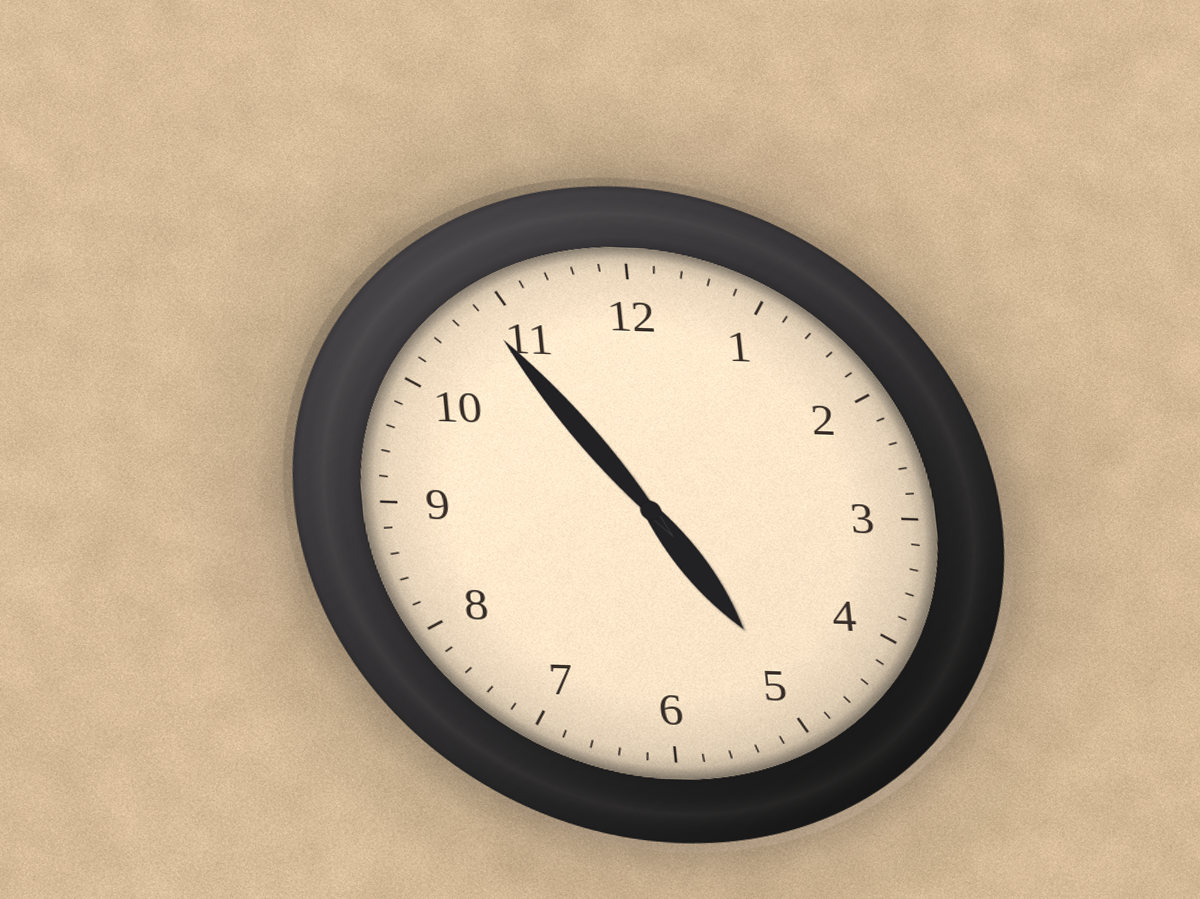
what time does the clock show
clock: 4:54
